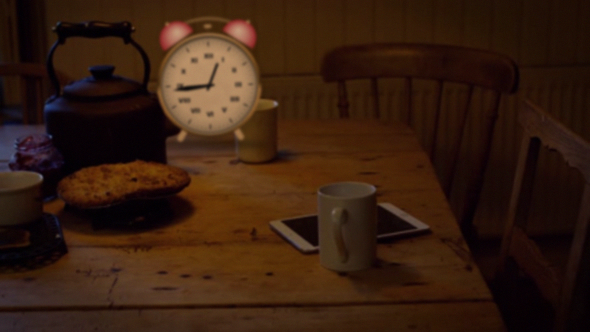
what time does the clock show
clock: 12:44
